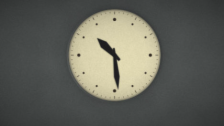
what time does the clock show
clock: 10:29
